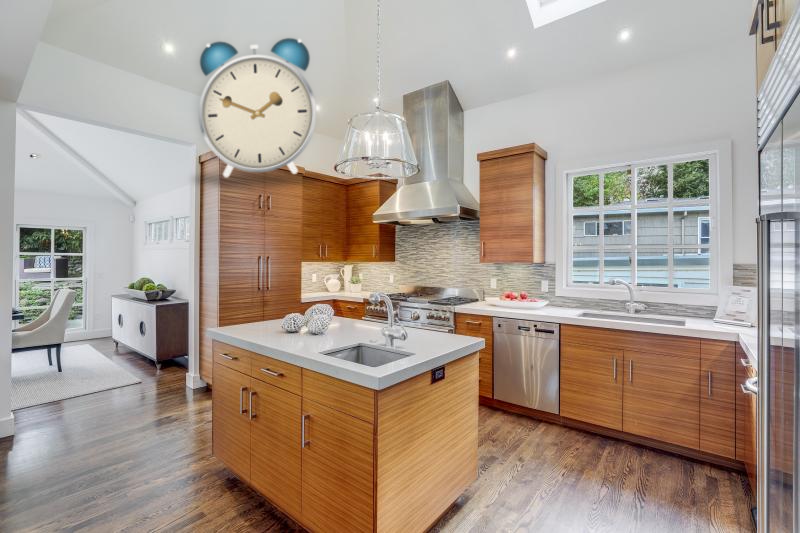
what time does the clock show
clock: 1:49
